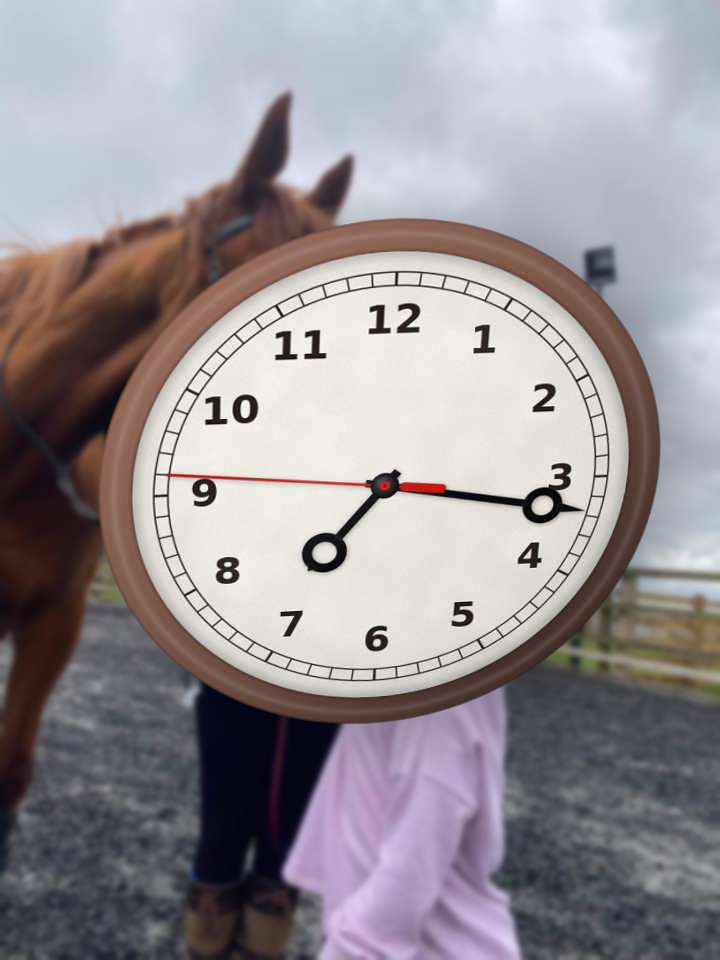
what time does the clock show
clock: 7:16:46
